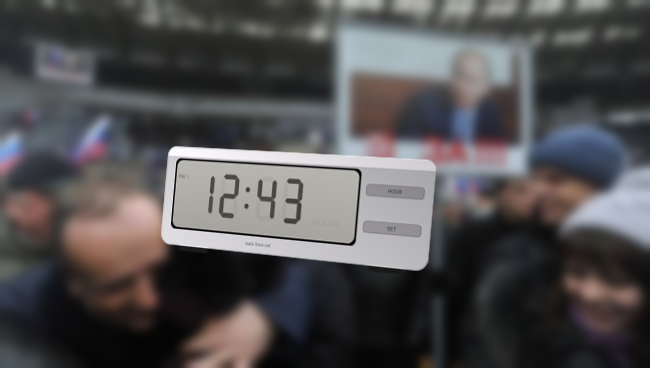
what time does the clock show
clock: 12:43
